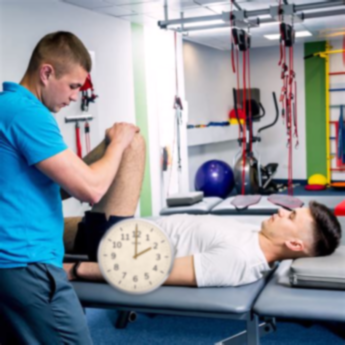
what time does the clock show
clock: 2:00
